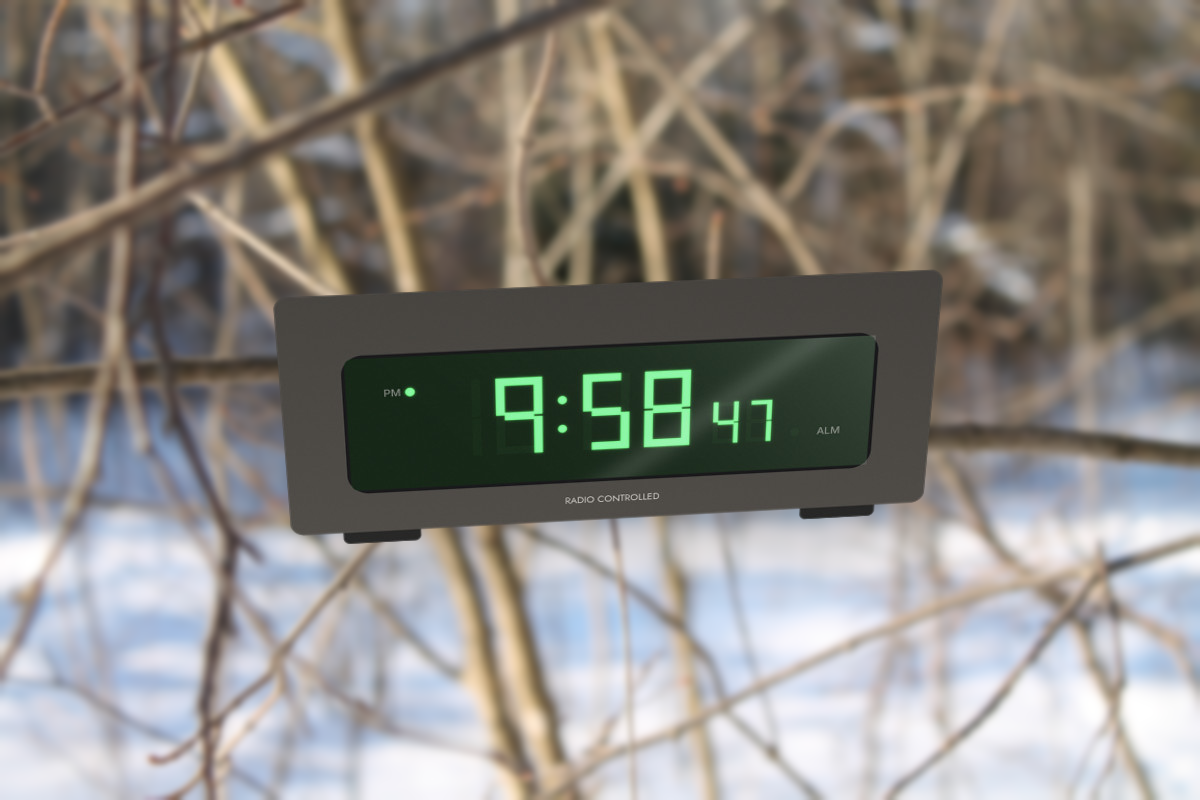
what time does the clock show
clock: 9:58:47
